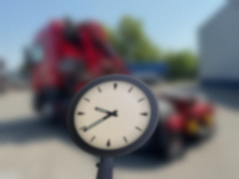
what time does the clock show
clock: 9:39
